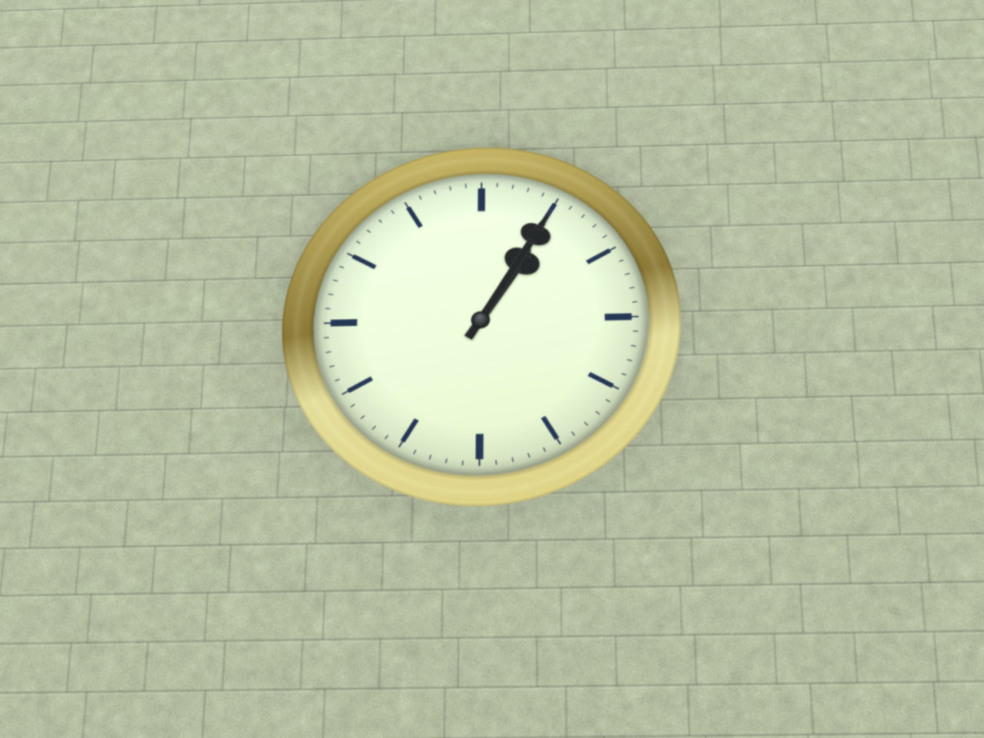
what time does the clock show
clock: 1:05
